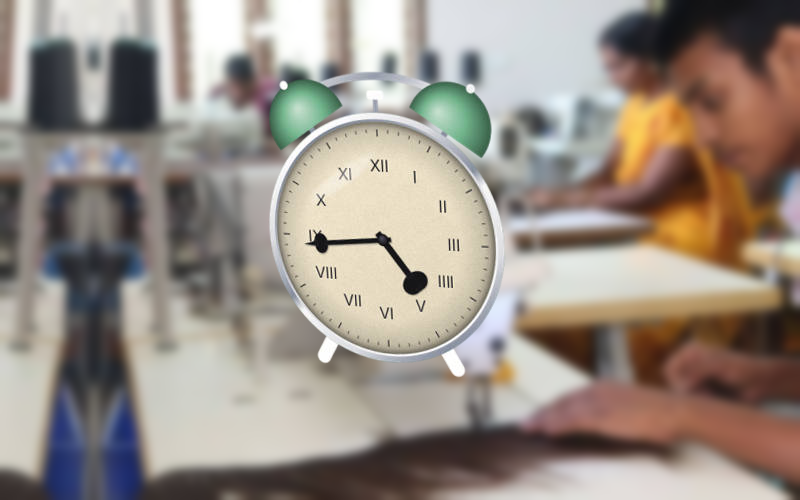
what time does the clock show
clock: 4:44
